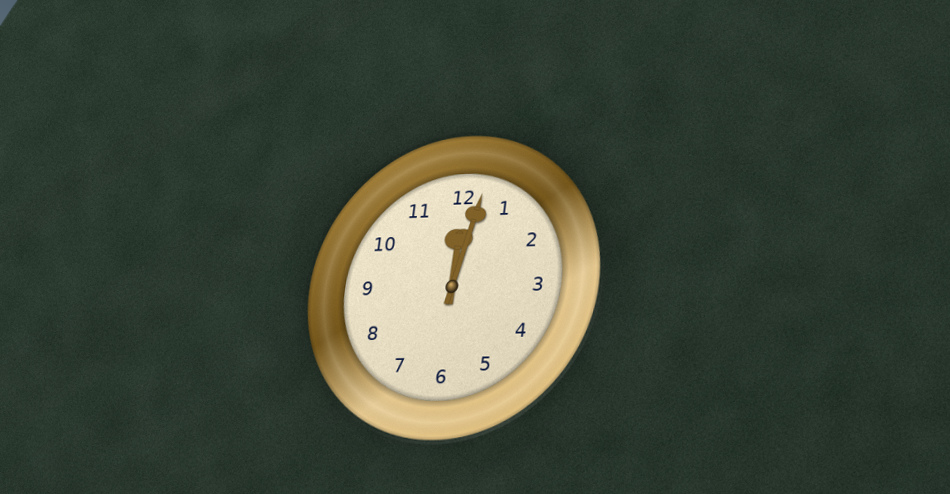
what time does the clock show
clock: 12:02
